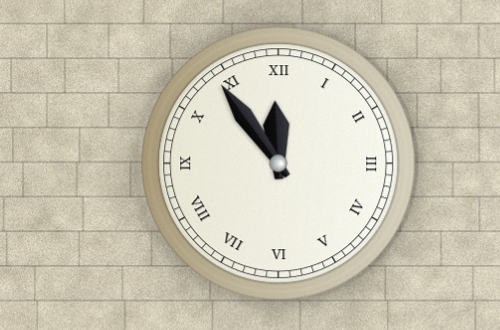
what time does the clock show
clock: 11:54
